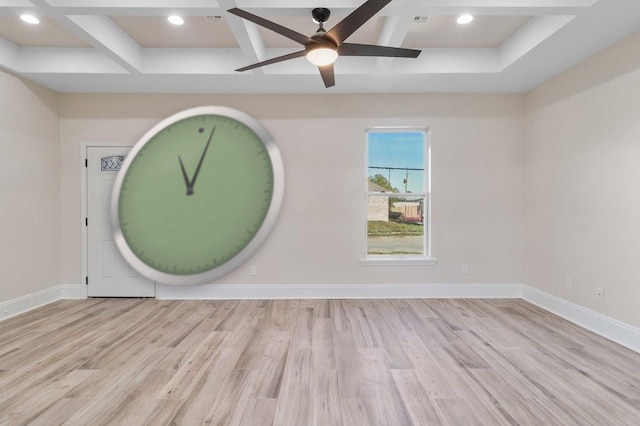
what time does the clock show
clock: 11:02
